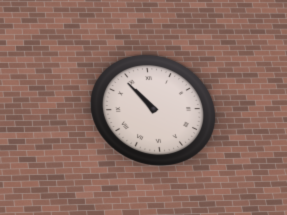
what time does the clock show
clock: 10:54
